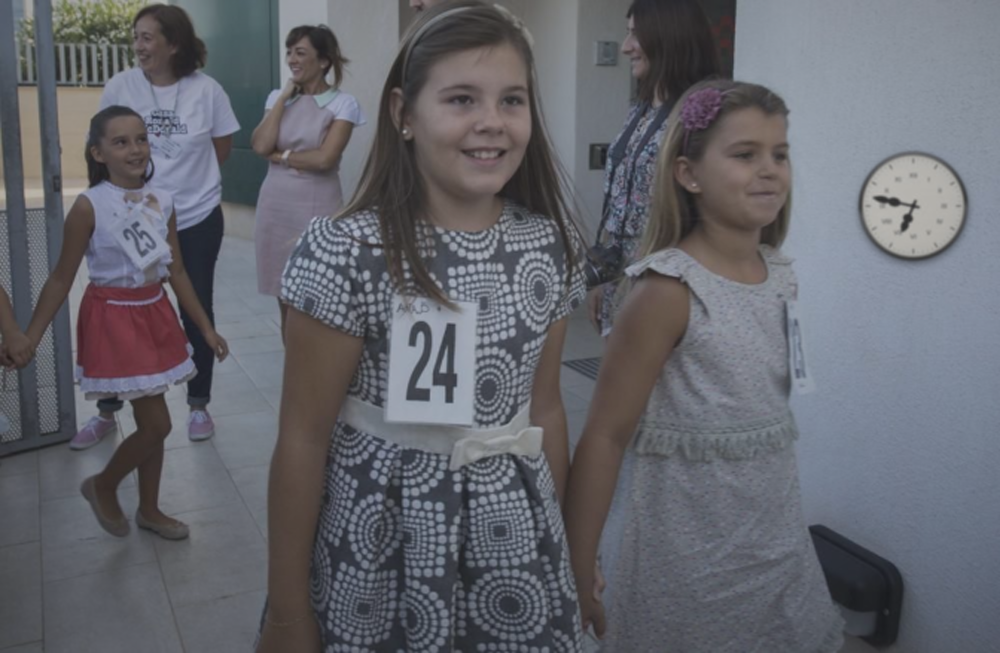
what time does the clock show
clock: 6:47
